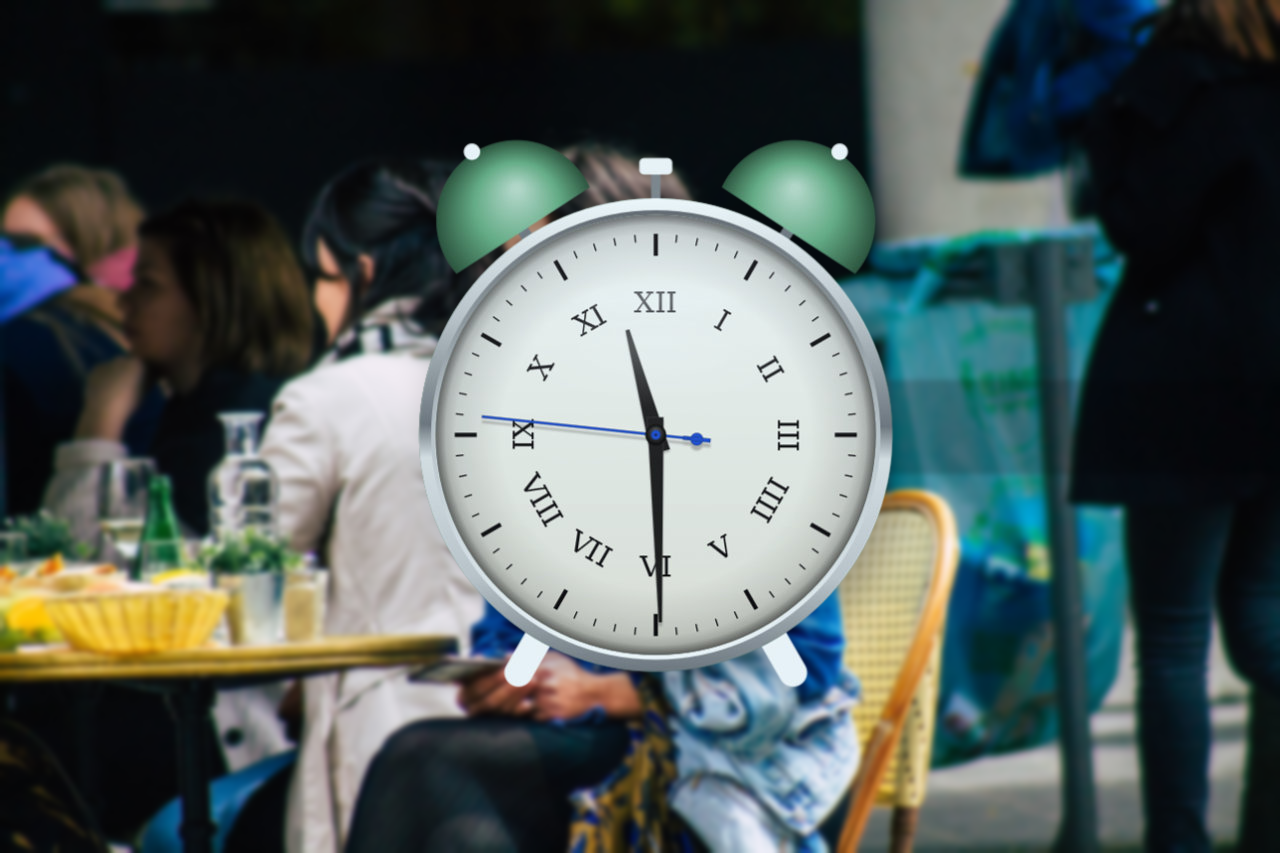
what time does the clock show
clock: 11:29:46
